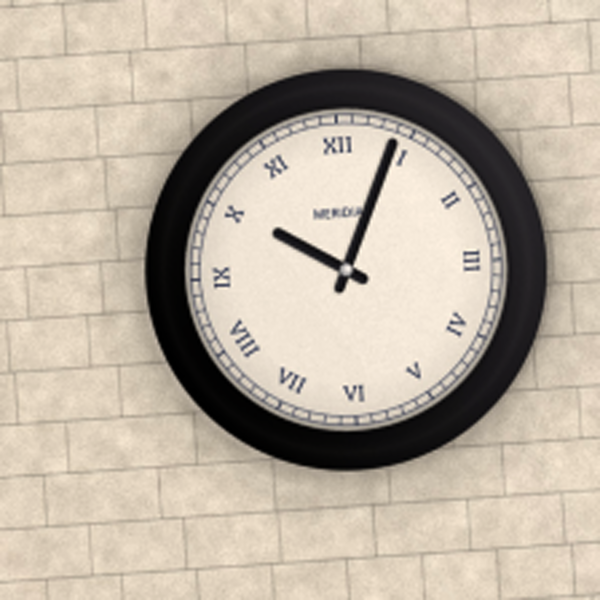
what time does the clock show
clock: 10:04
